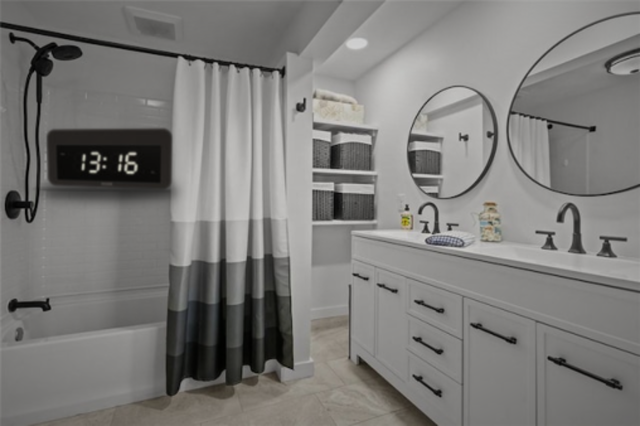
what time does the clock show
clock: 13:16
